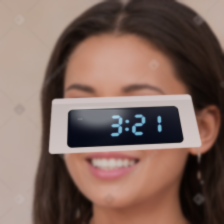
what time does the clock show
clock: 3:21
